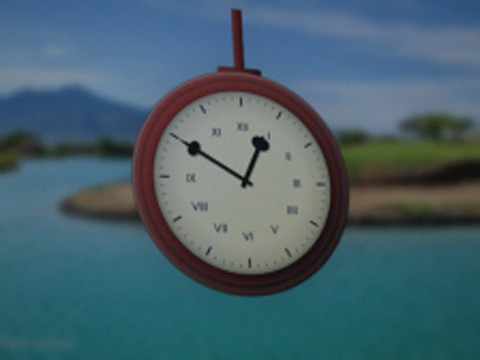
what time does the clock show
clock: 12:50
